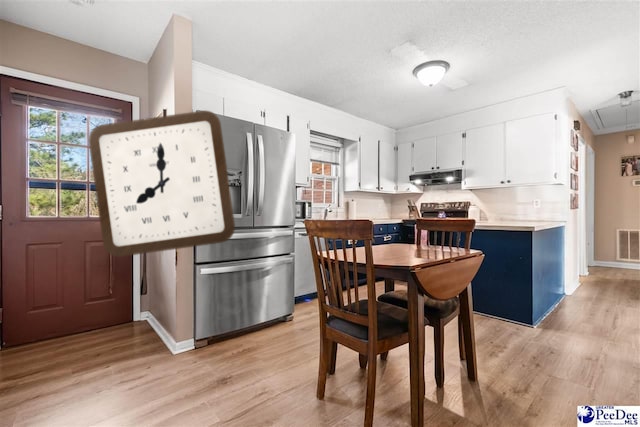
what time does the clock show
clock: 8:01
